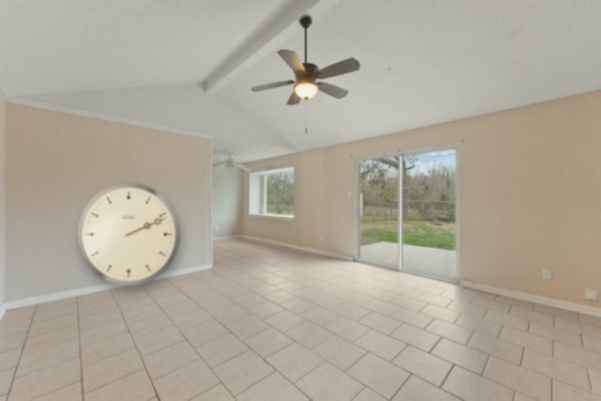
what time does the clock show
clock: 2:11
